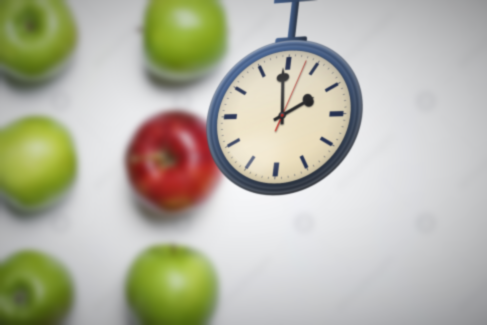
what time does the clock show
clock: 1:59:03
